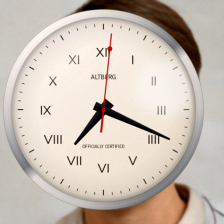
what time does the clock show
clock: 7:19:01
